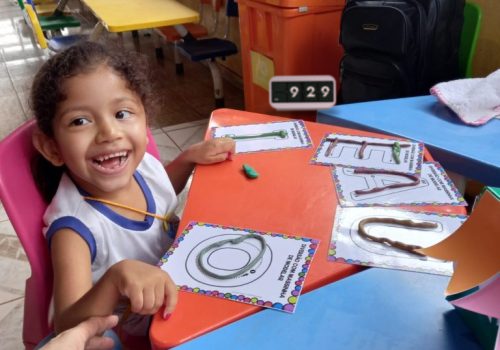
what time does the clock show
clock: 9:29
